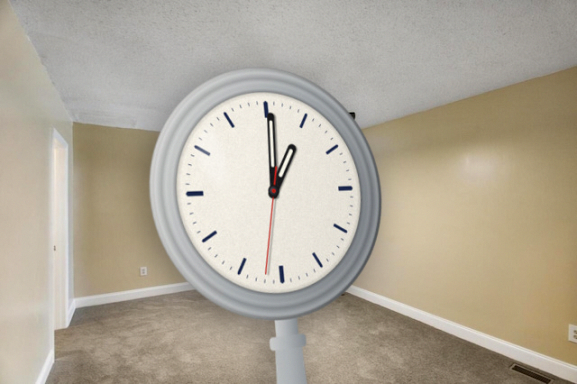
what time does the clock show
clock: 1:00:32
